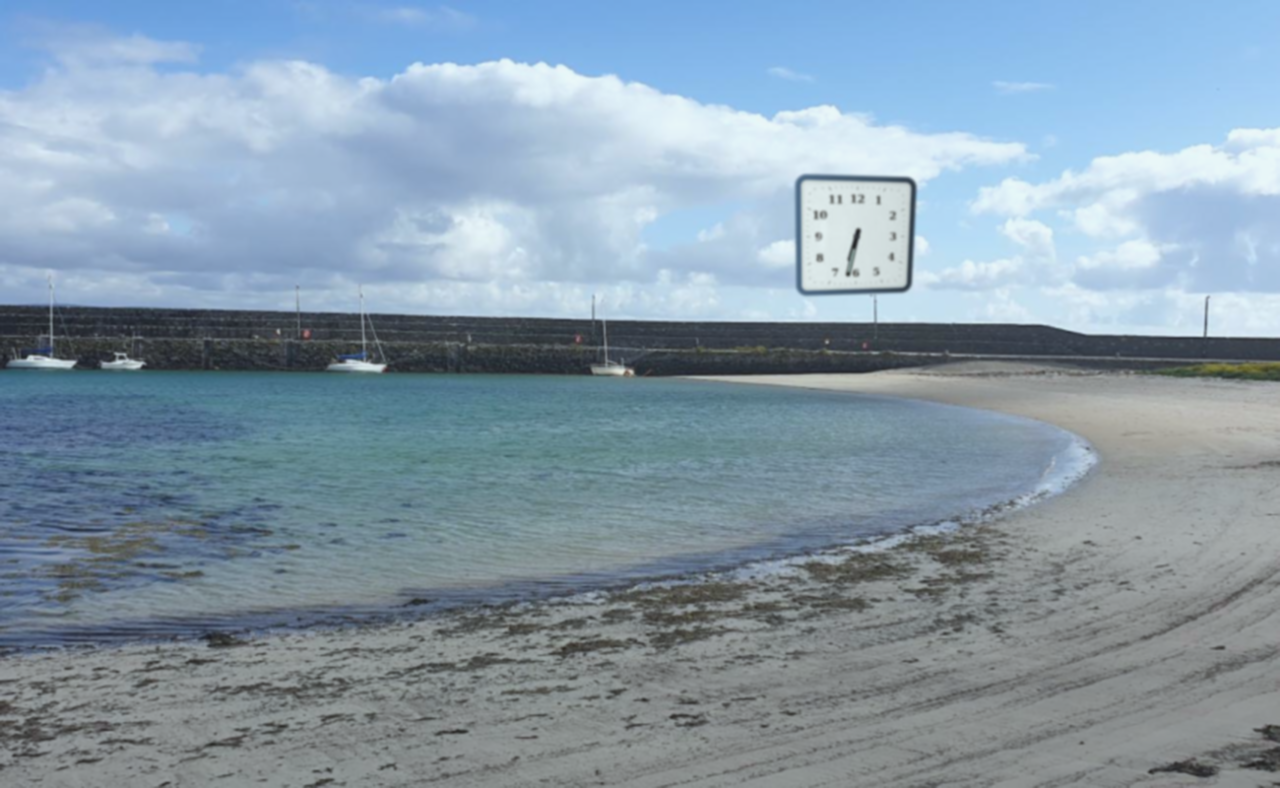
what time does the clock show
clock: 6:32
